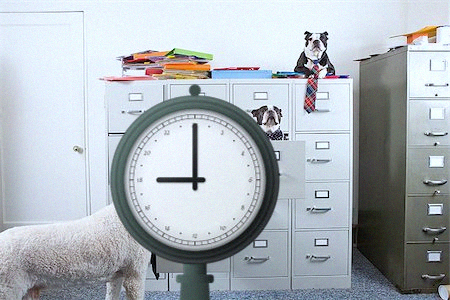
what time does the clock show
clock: 18:00
